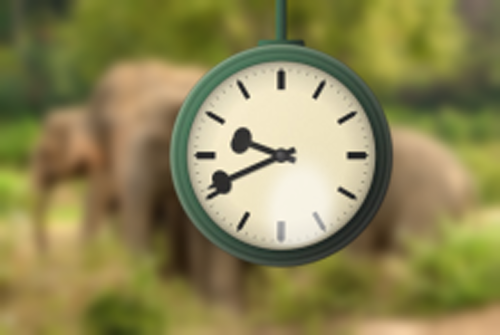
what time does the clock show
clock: 9:41
